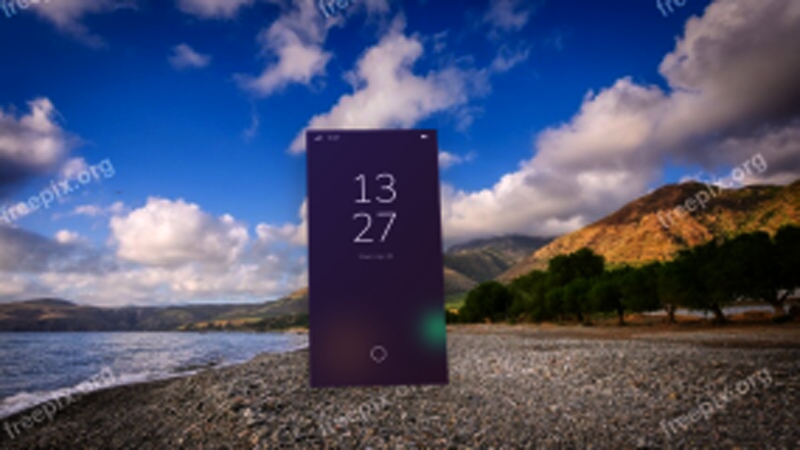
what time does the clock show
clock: 13:27
